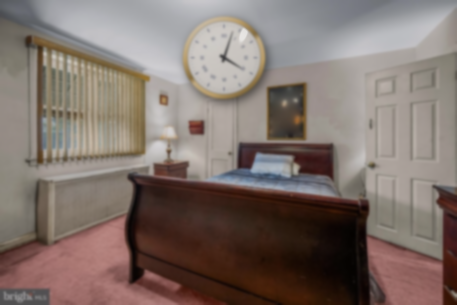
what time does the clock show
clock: 4:03
